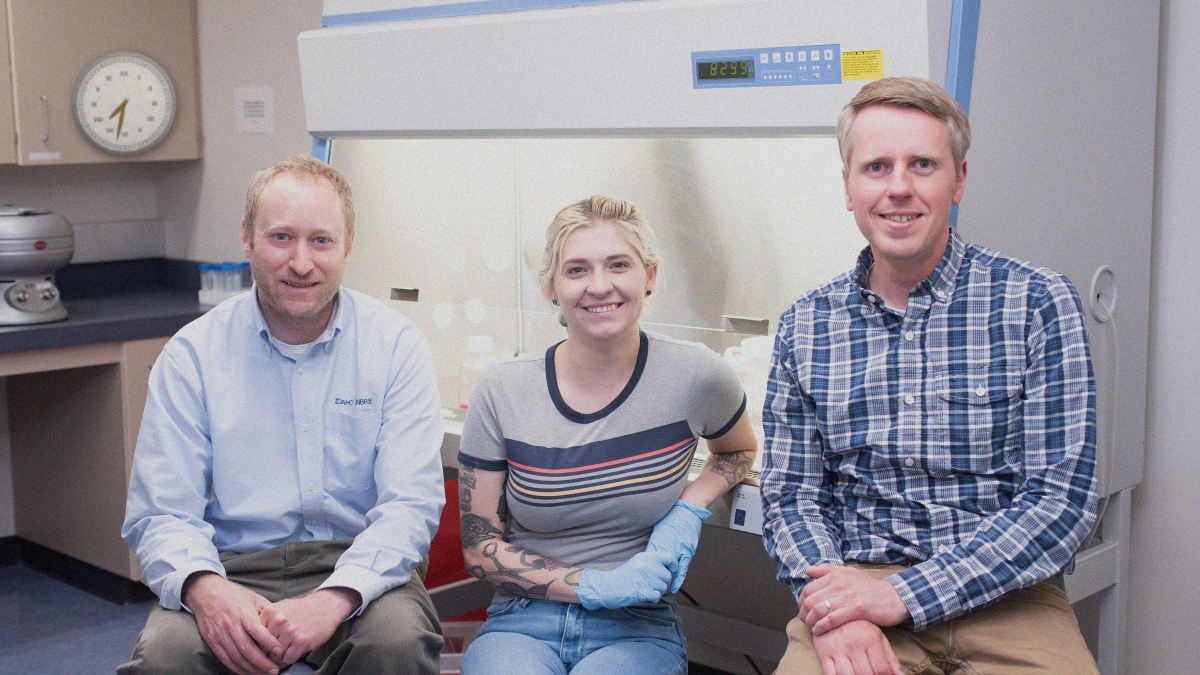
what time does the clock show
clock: 7:32
